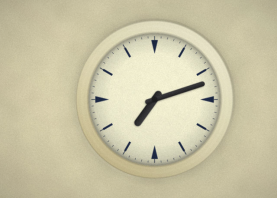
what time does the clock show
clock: 7:12
